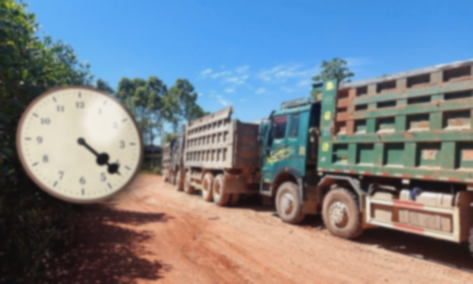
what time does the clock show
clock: 4:22
